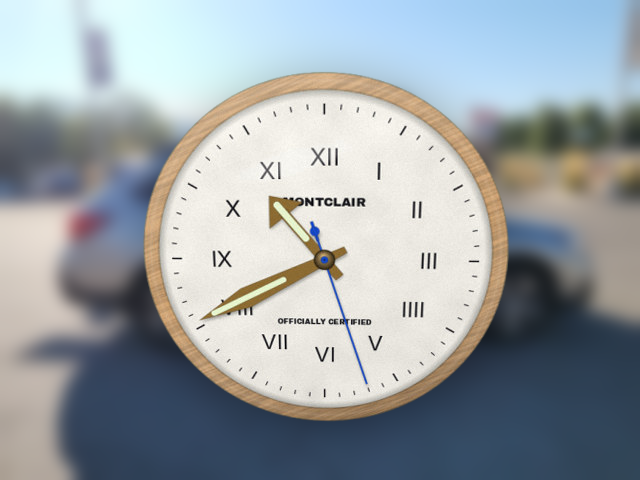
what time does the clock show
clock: 10:40:27
